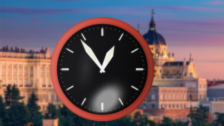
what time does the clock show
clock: 12:54
